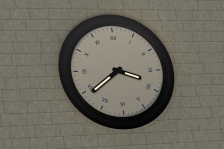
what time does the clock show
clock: 3:39
